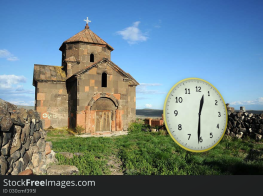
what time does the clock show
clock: 12:31
